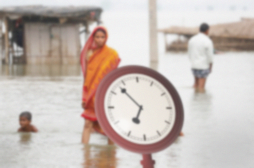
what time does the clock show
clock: 6:53
